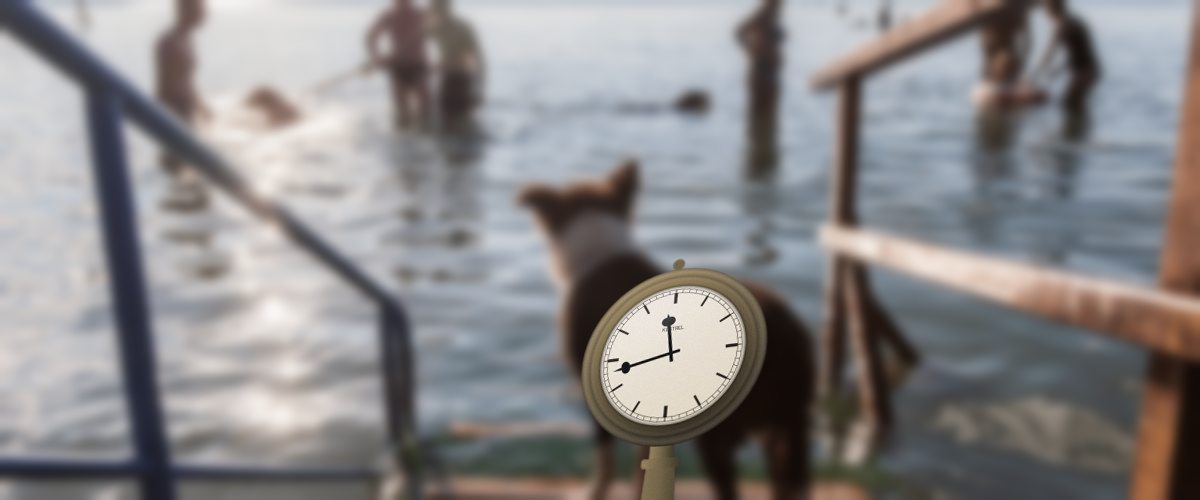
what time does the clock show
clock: 11:43
